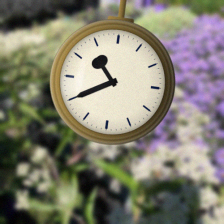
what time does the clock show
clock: 10:40
